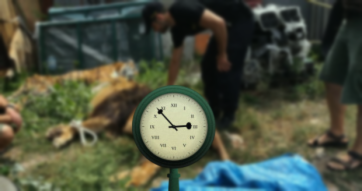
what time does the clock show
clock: 2:53
